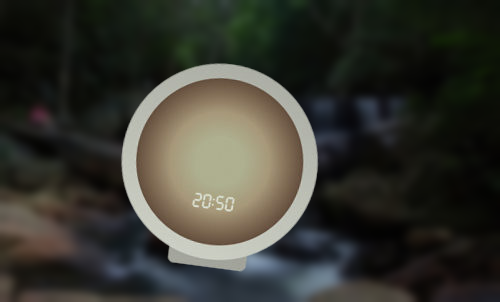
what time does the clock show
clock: 20:50
